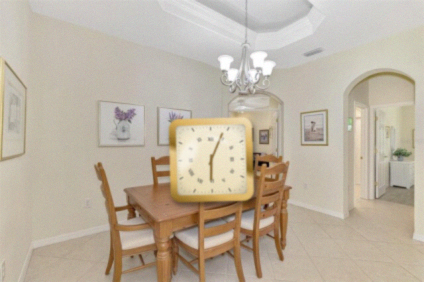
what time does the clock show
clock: 6:04
